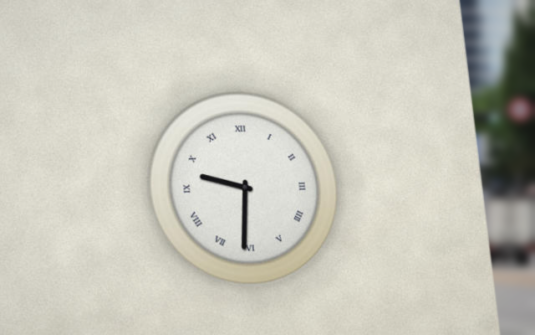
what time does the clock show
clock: 9:31
